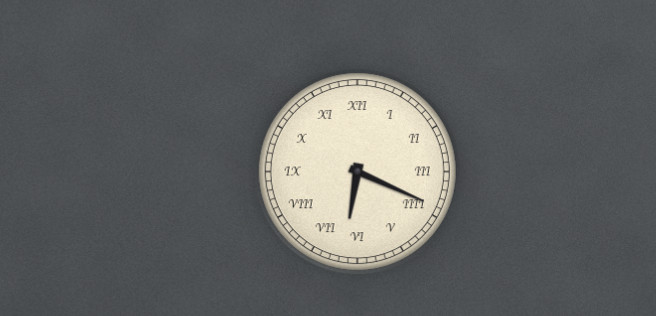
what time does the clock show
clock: 6:19
